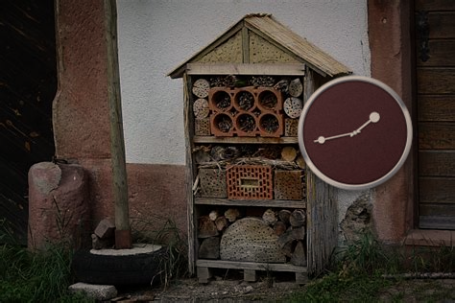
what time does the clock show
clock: 1:43
